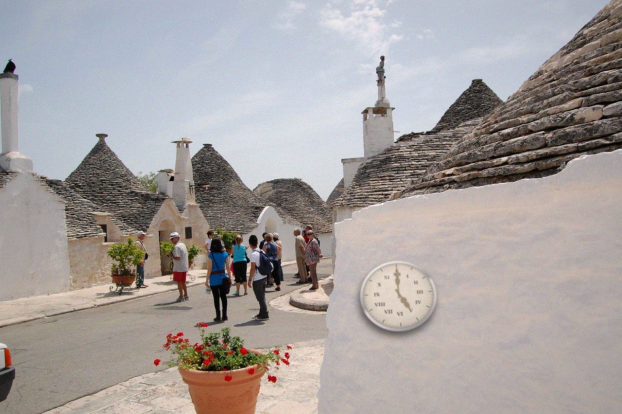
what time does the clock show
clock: 5:00
